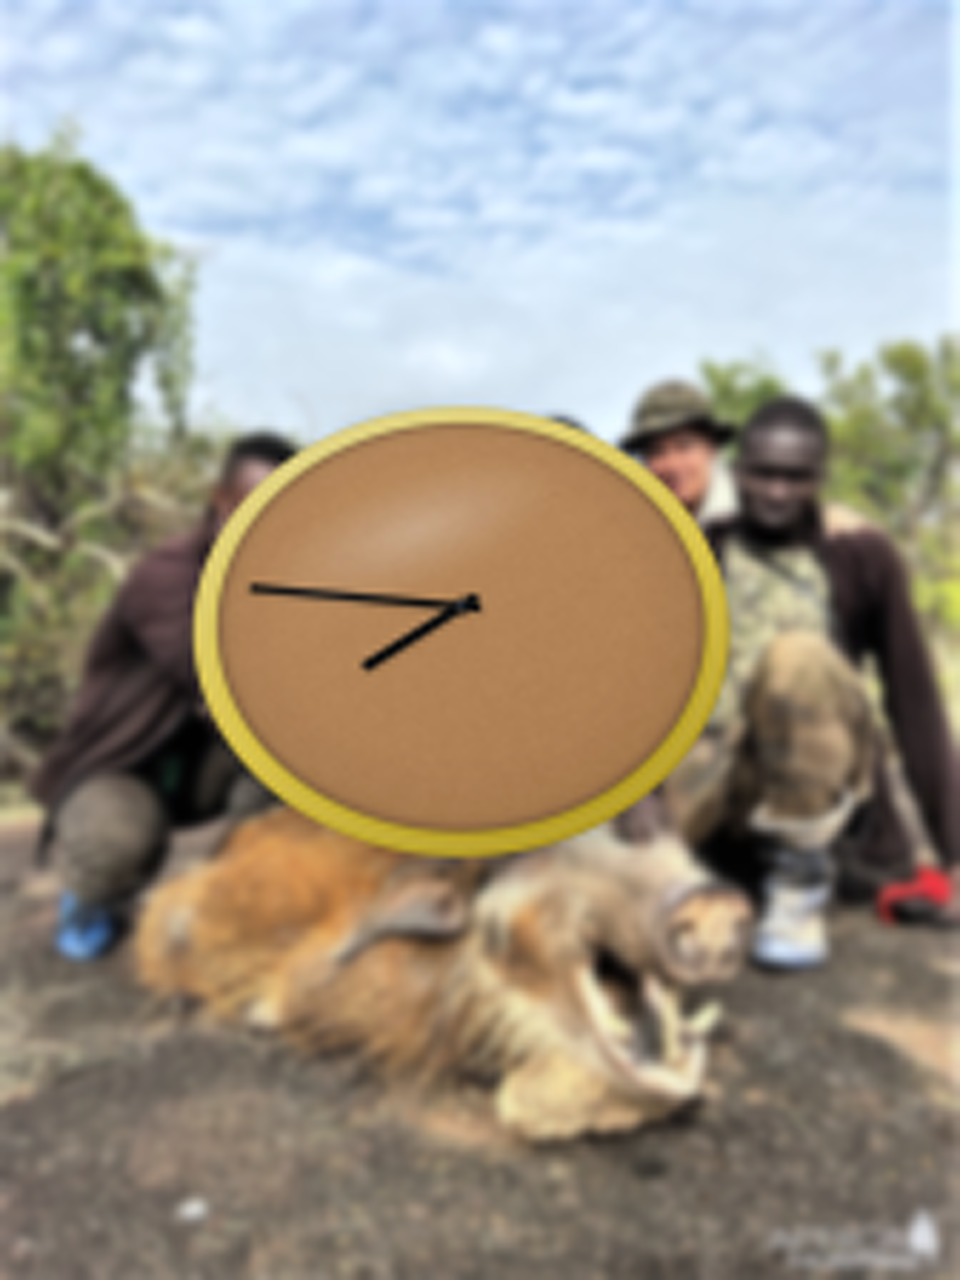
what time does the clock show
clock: 7:46
